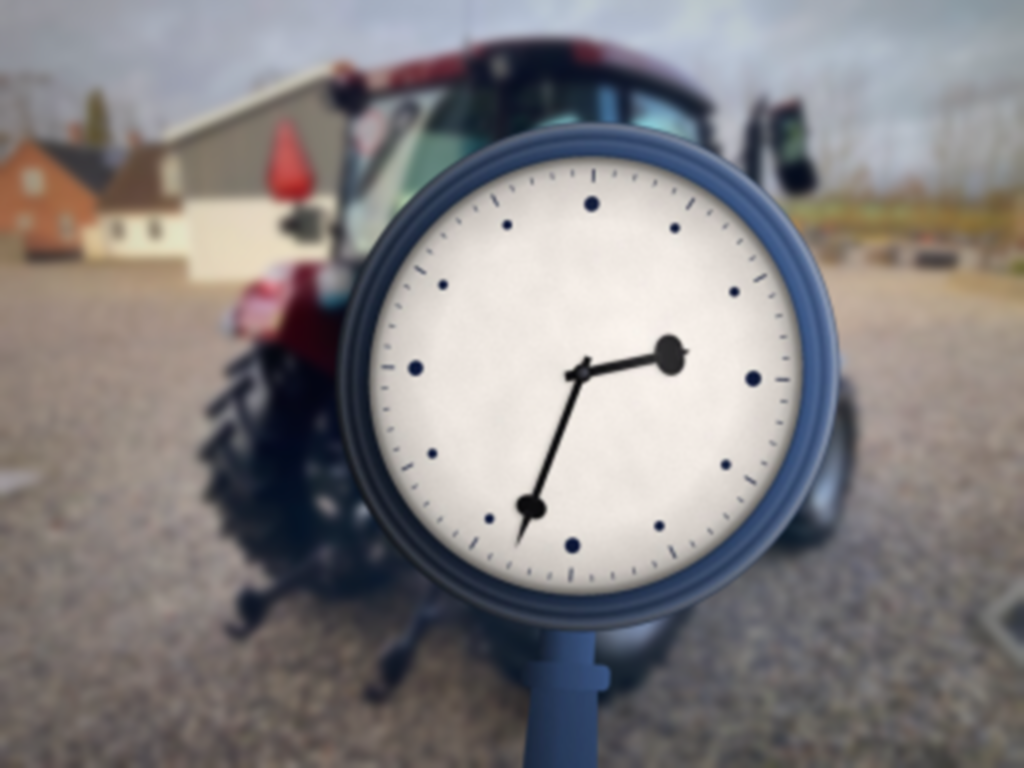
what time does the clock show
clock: 2:33
